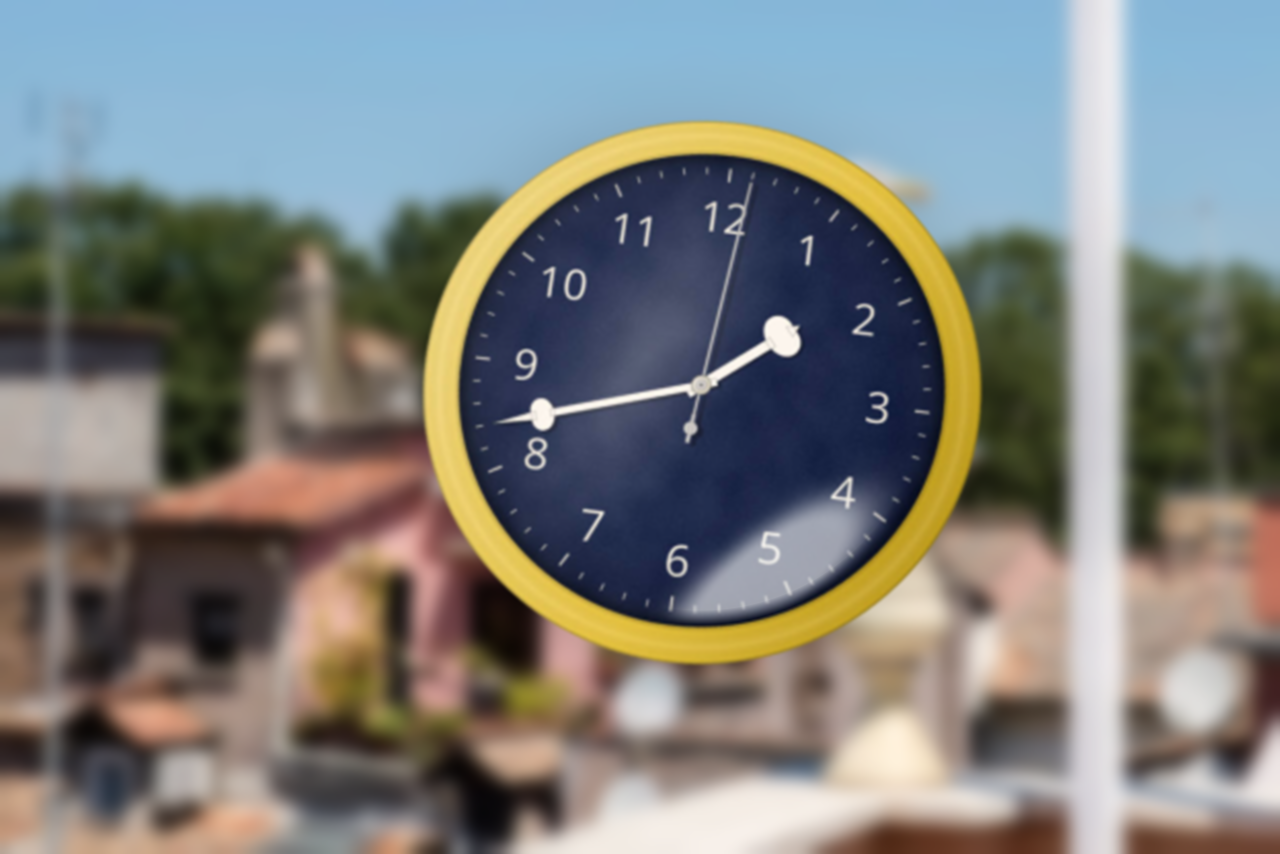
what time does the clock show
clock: 1:42:01
